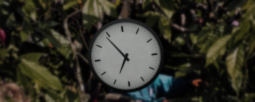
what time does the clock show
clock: 6:54
